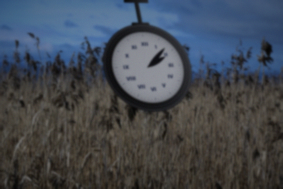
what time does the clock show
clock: 2:08
